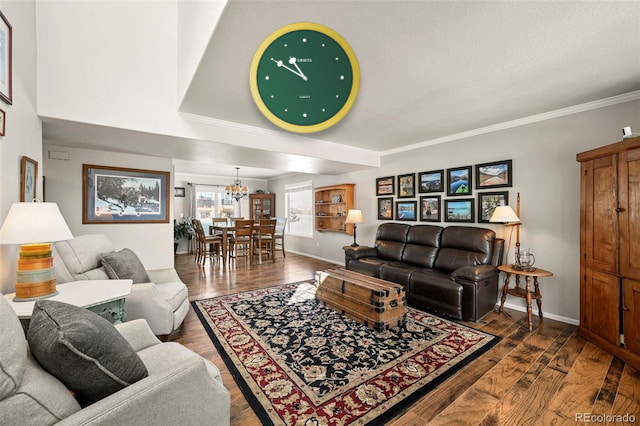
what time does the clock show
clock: 10:50
